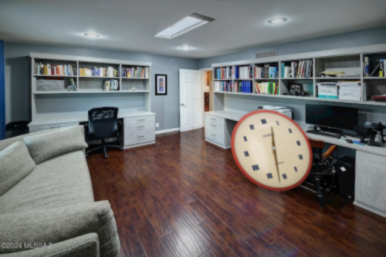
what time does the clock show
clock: 12:32
